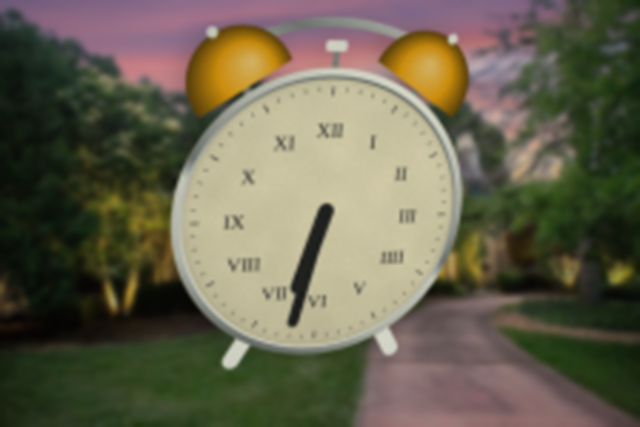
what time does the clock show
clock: 6:32
